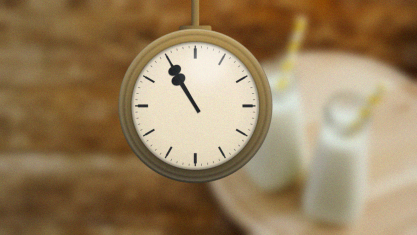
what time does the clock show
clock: 10:55
